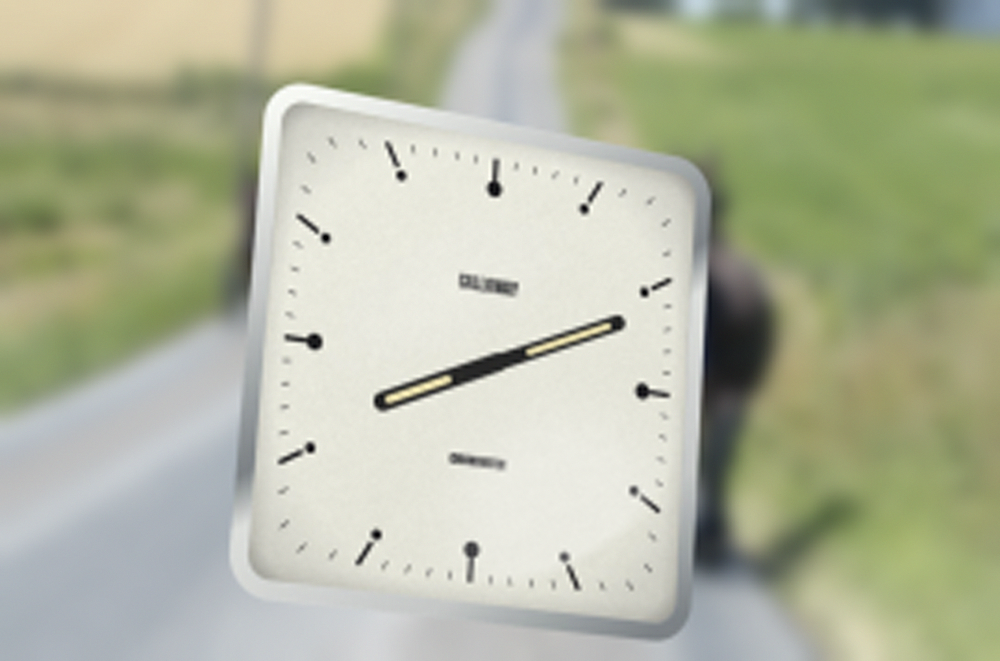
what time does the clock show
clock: 8:11
